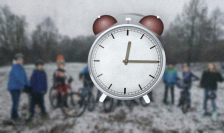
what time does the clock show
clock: 12:15
